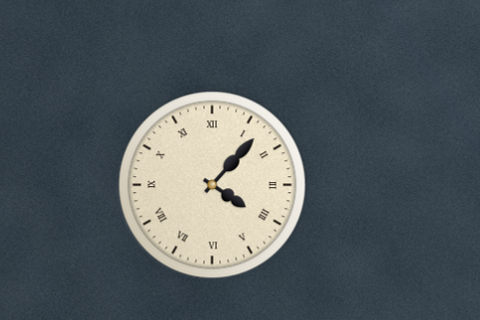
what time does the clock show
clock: 4:07
